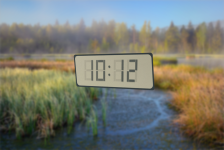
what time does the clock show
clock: 10:12
